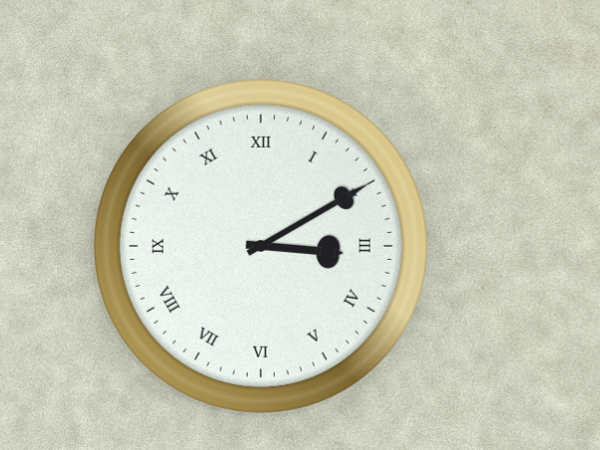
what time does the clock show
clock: 3:10
